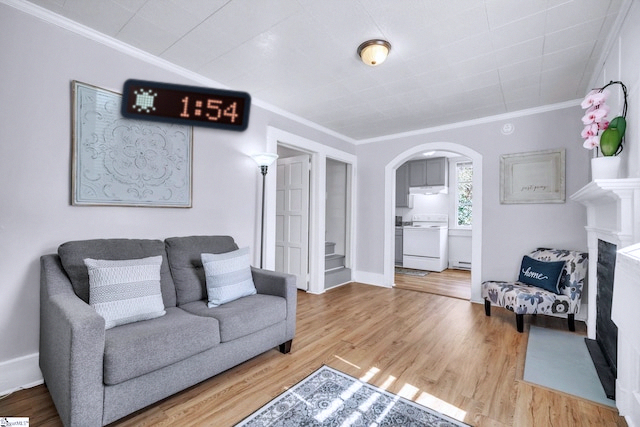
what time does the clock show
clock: 1:54
